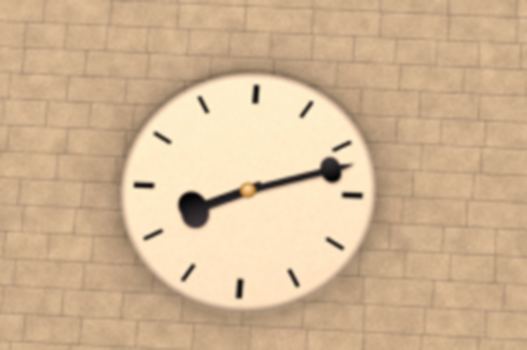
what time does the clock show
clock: 8:12
